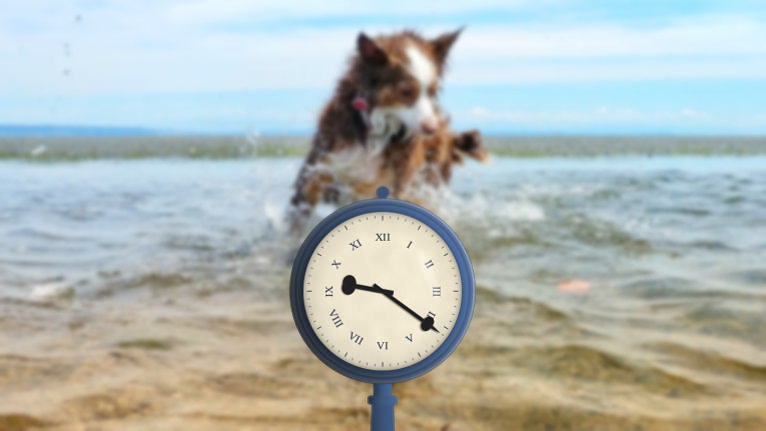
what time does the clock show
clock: 9:21
